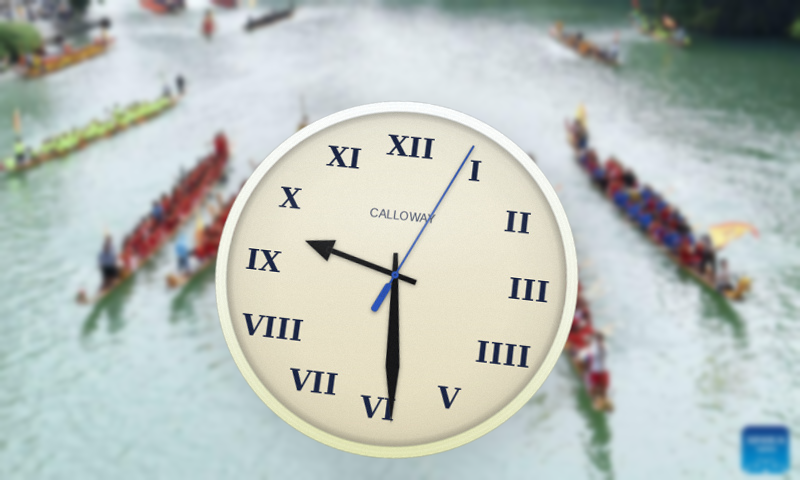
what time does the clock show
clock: 9:29:04
